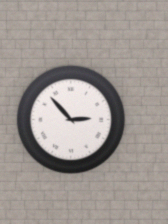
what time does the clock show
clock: 2:53
